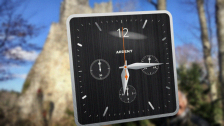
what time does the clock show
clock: 6:15
